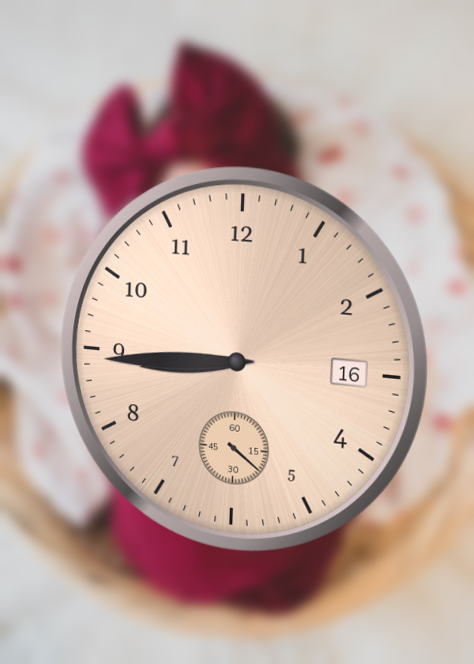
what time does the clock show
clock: 8:44:21
